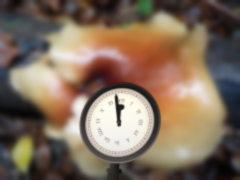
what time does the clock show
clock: 11:58
